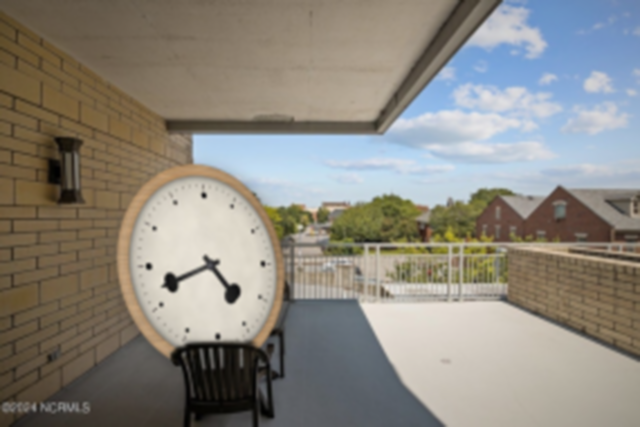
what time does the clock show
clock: 4:42
